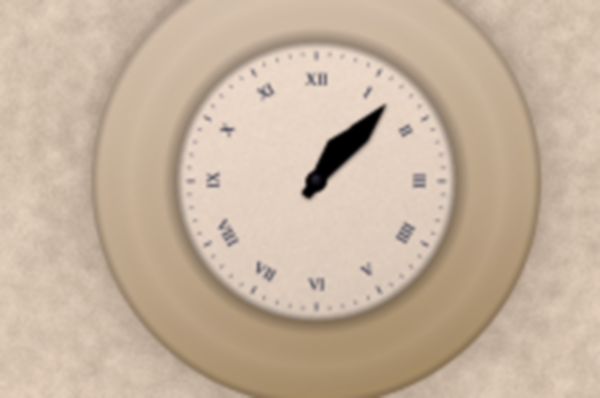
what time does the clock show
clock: 1:07
